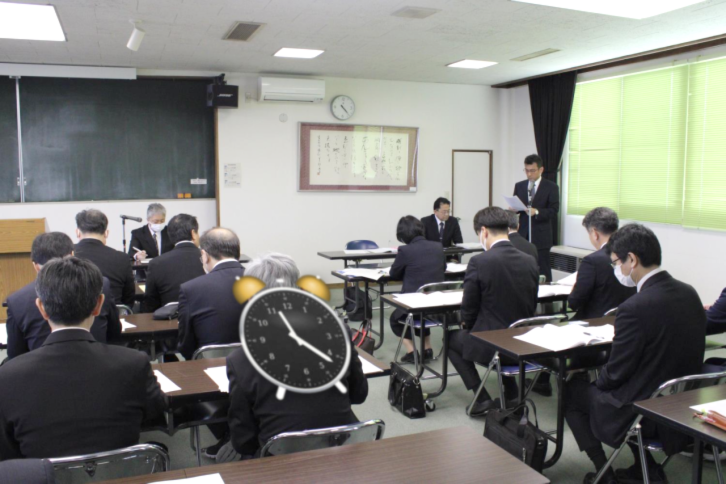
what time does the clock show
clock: 11:22
